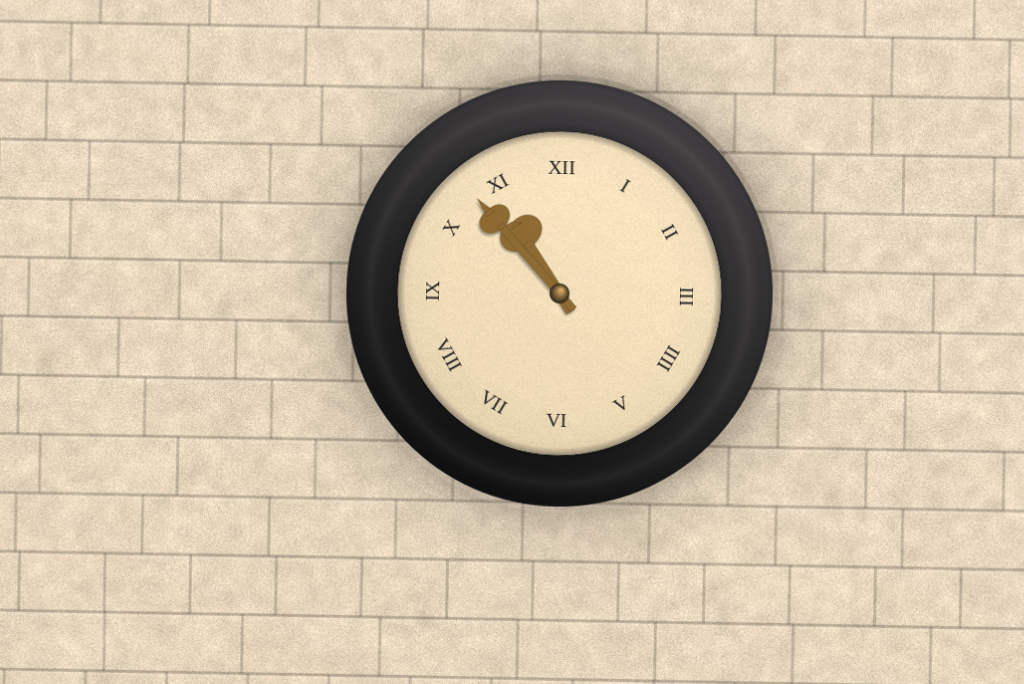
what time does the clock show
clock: 10:53
